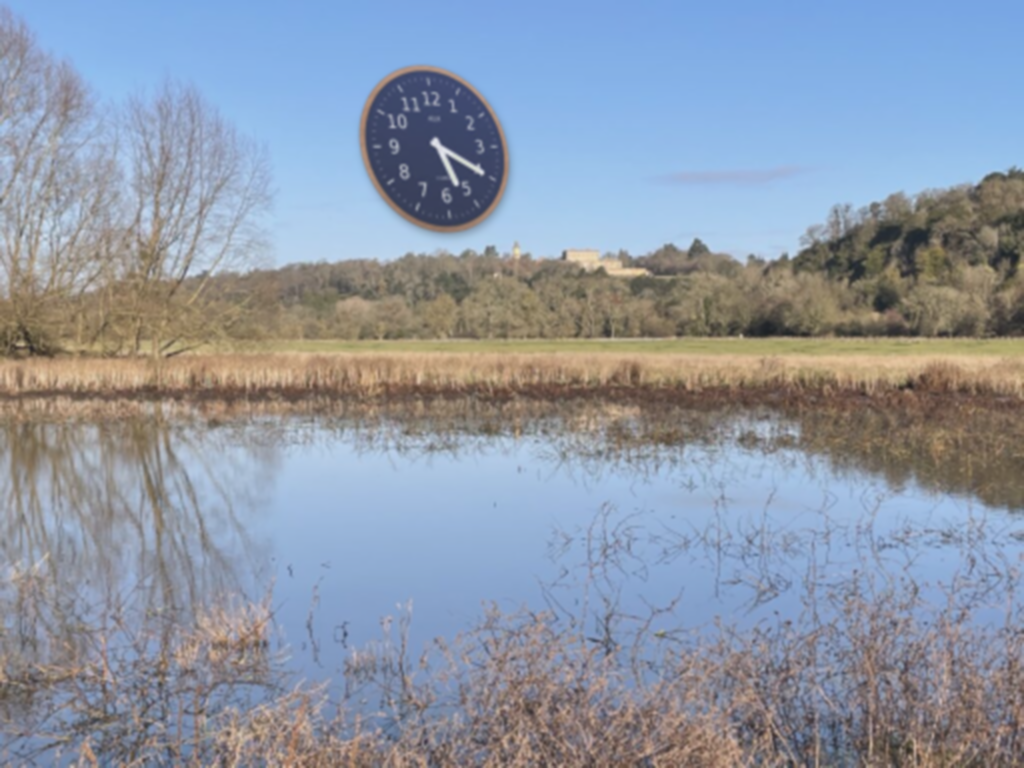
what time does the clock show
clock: 5:20
